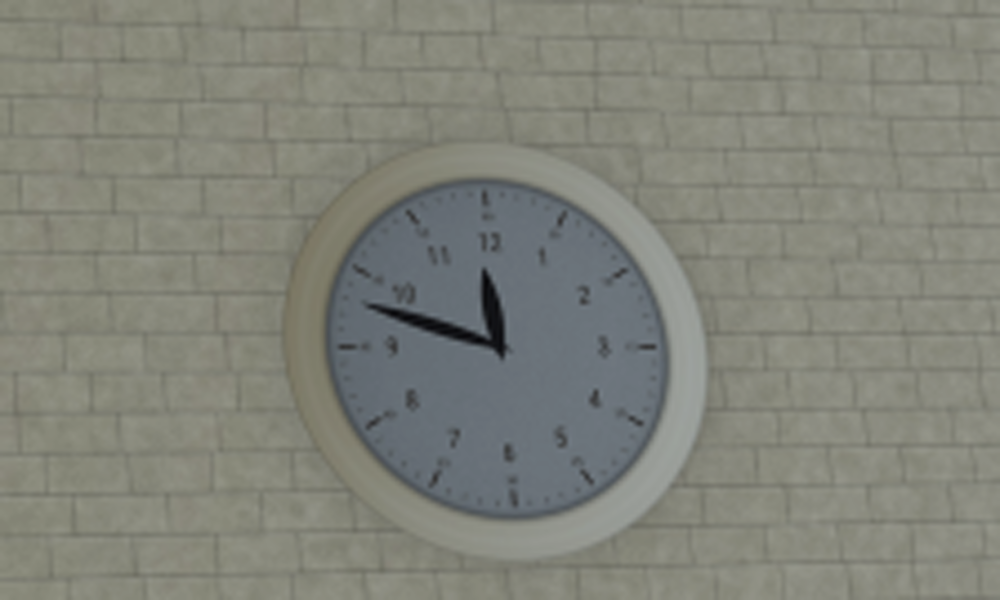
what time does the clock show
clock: 11:48
